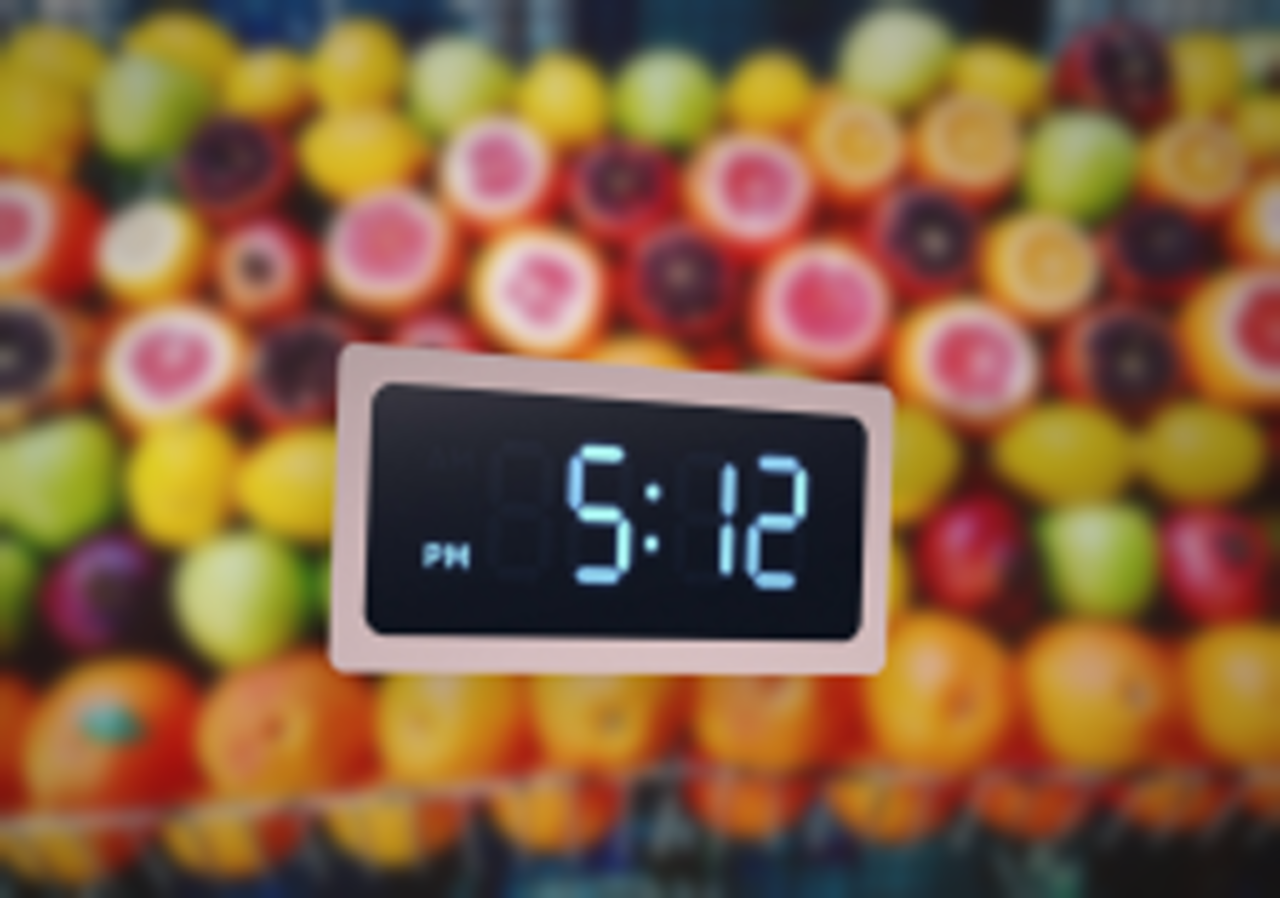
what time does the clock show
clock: 5:12
